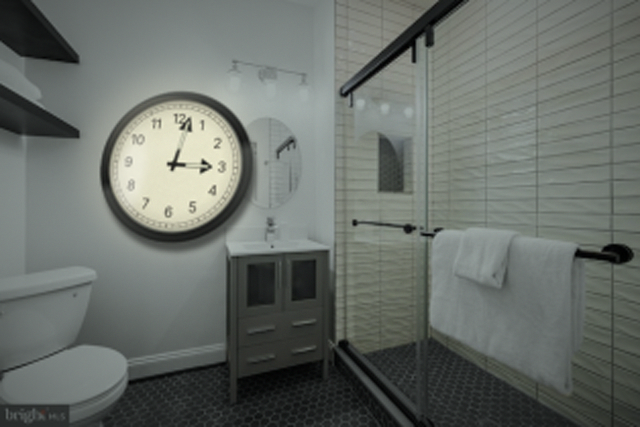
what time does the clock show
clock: 3:02
